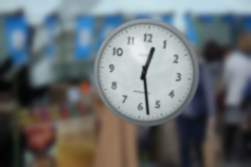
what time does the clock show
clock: 12:28
